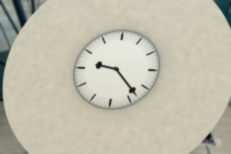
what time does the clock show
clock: 9:23
